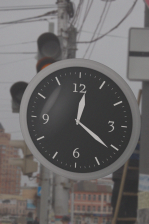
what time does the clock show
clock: 12:21
